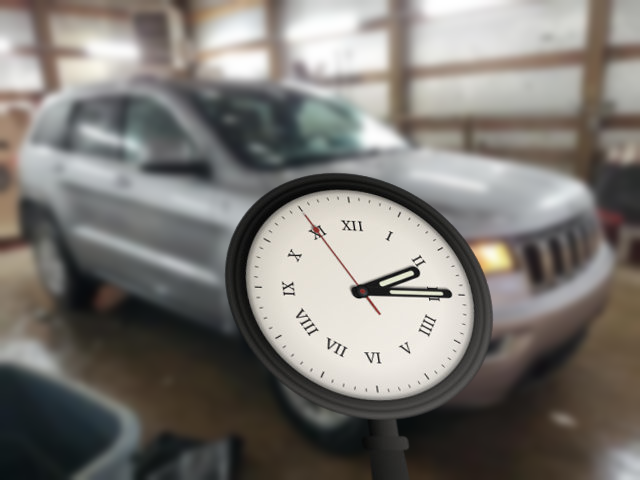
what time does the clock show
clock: 2:14:55
